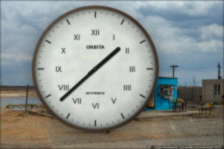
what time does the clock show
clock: 1:38
